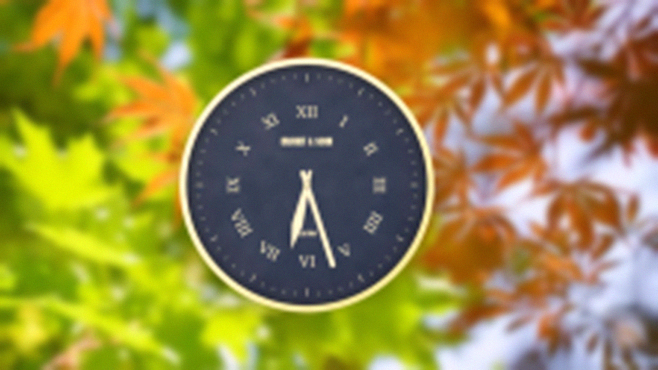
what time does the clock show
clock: 6:27
